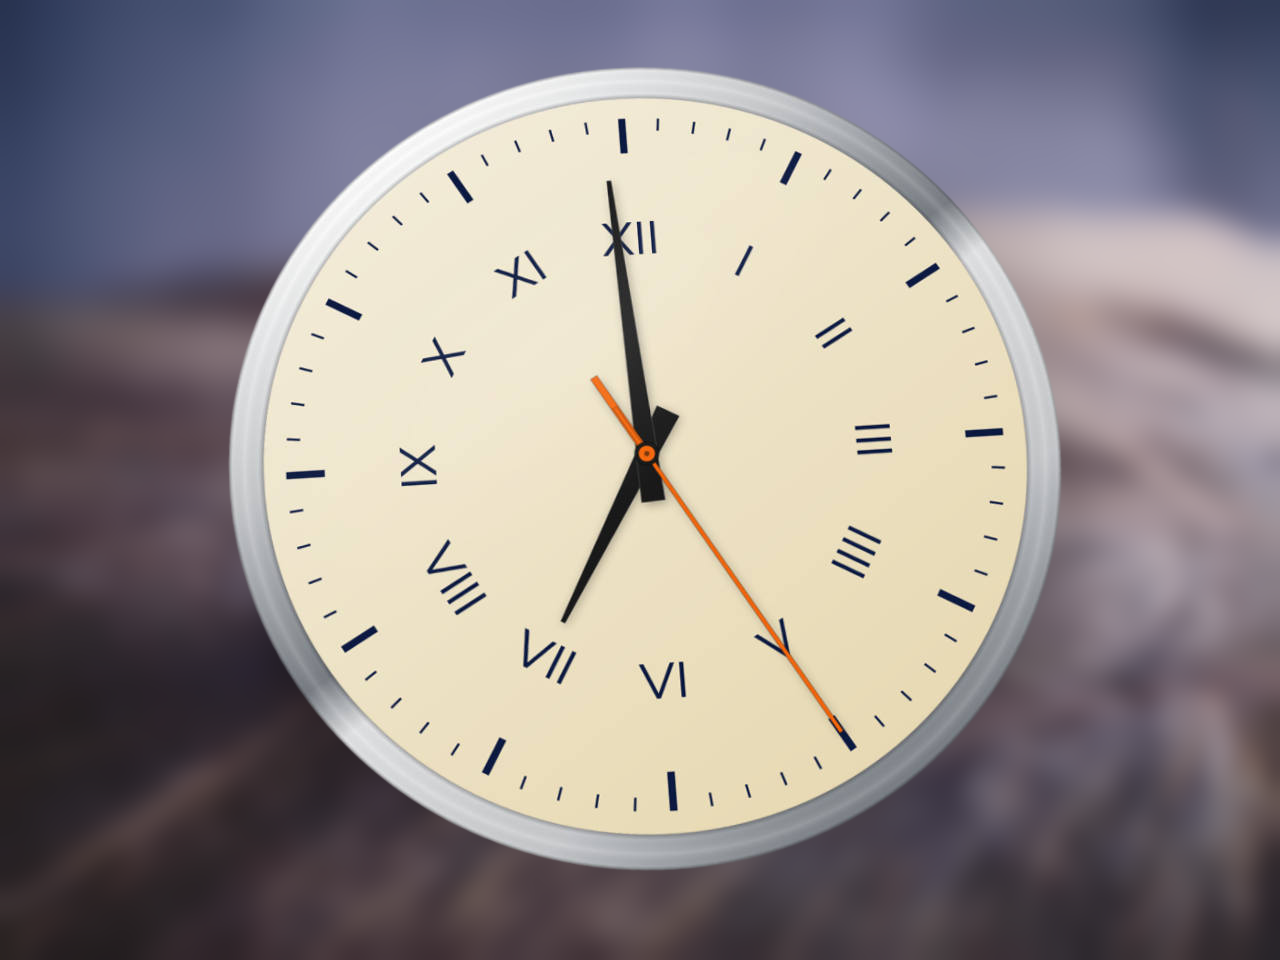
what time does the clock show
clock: 6:59:25
